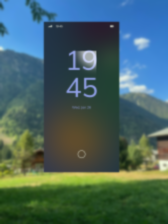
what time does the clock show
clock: 19:45
